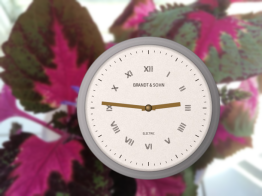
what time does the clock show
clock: 2:46
